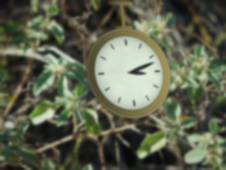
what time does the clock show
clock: 3:12
